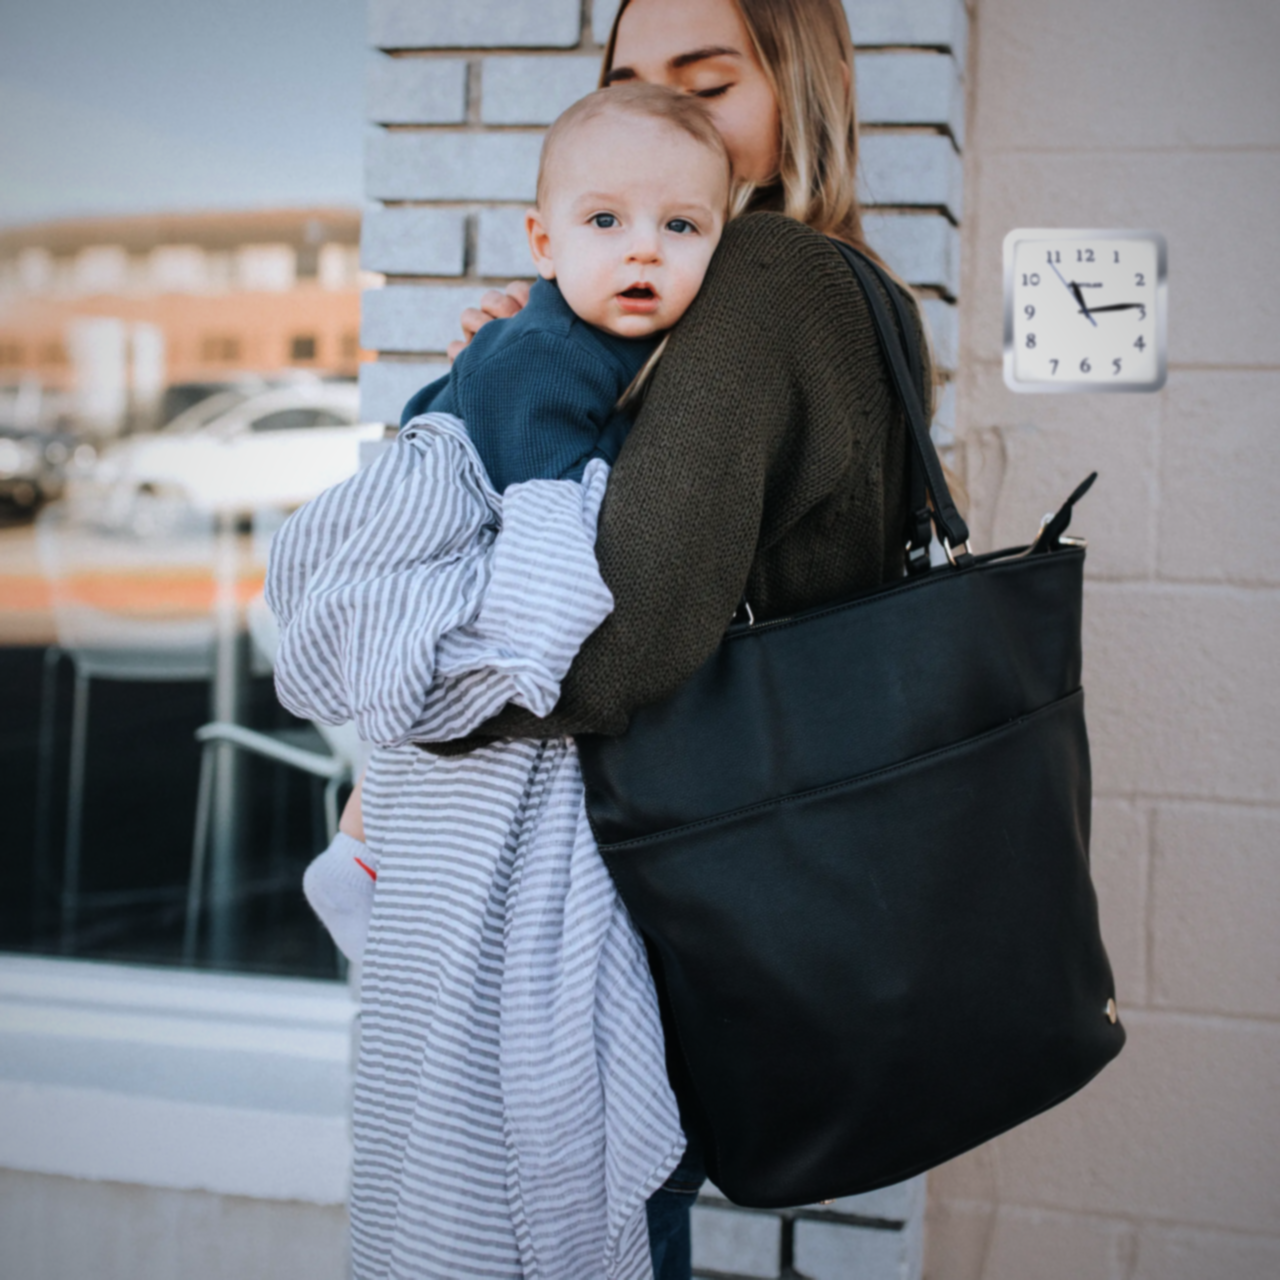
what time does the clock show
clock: 11:13:54
